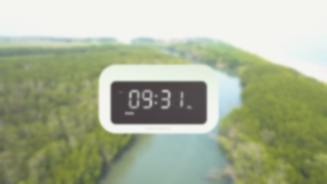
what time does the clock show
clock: 9:31
